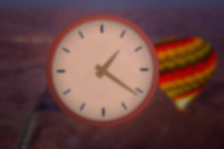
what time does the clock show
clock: 1:21
